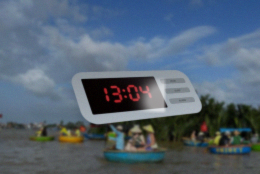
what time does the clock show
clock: 13:04
